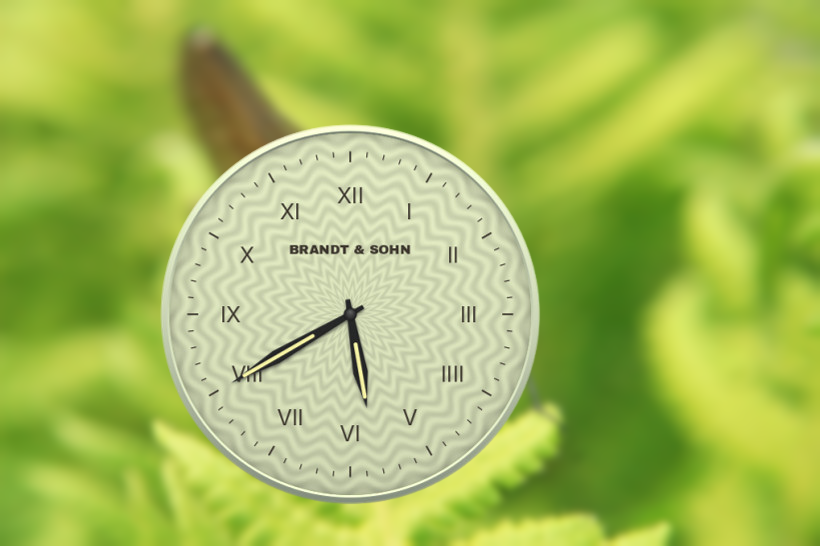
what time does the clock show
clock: 5:40
